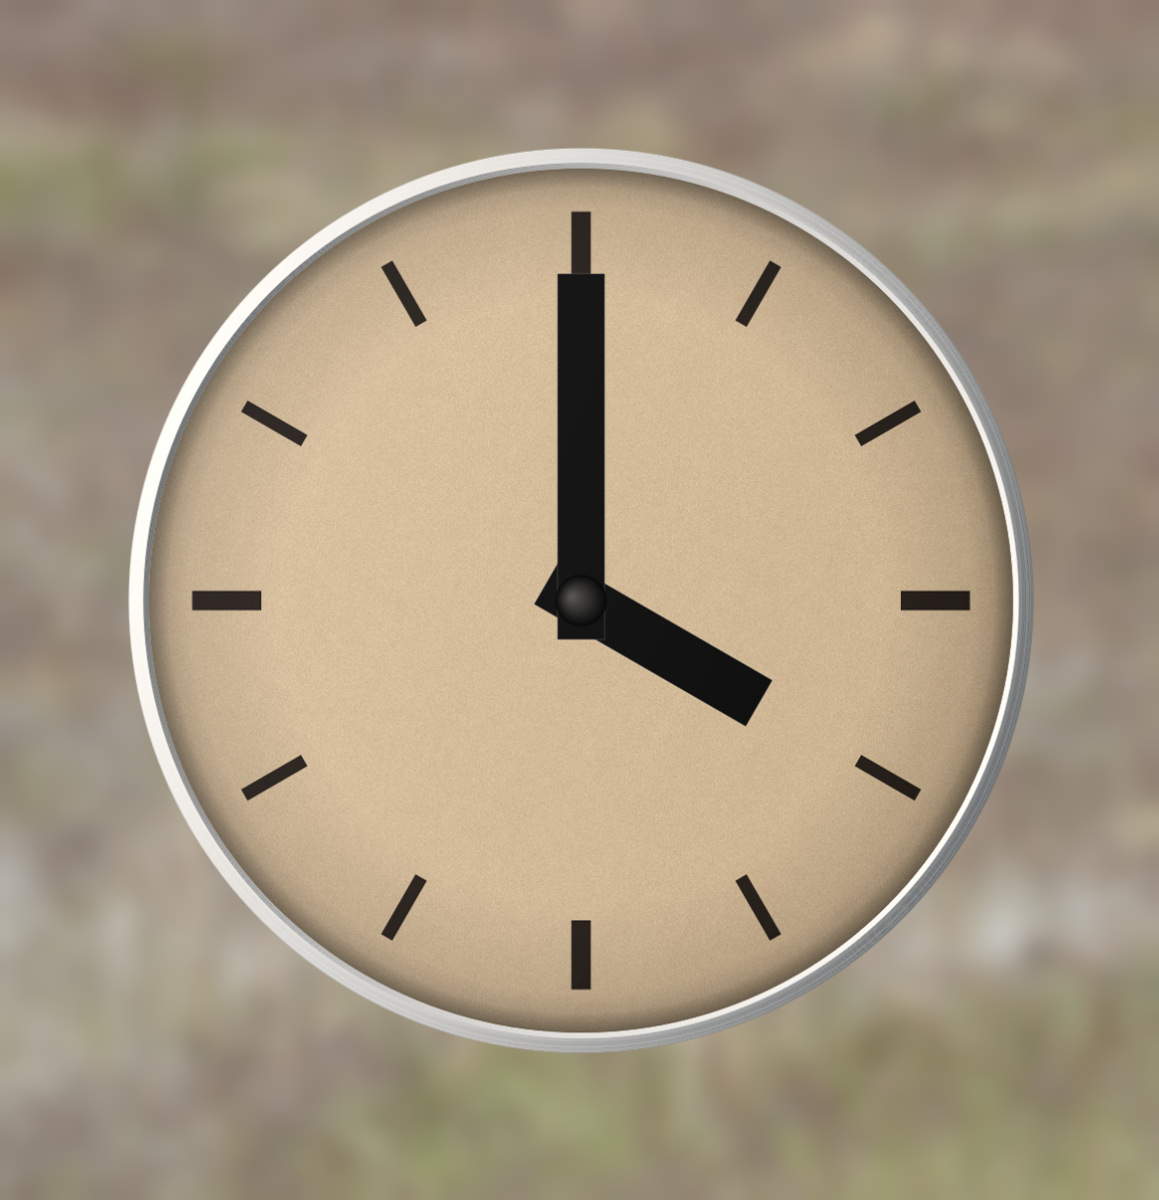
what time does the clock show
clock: 4:00
